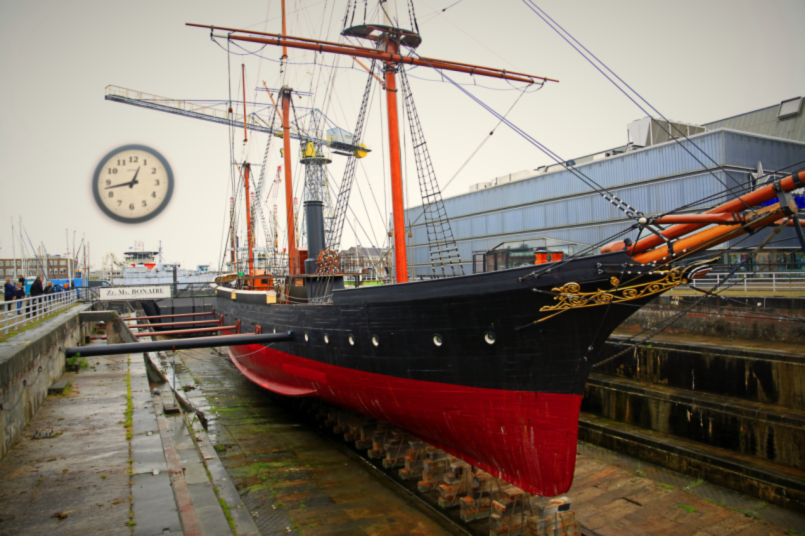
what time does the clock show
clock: 12:43
